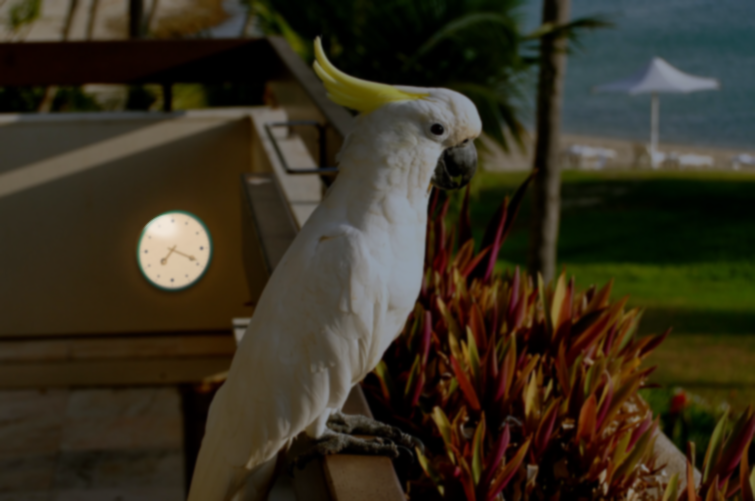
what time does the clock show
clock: 7:19
